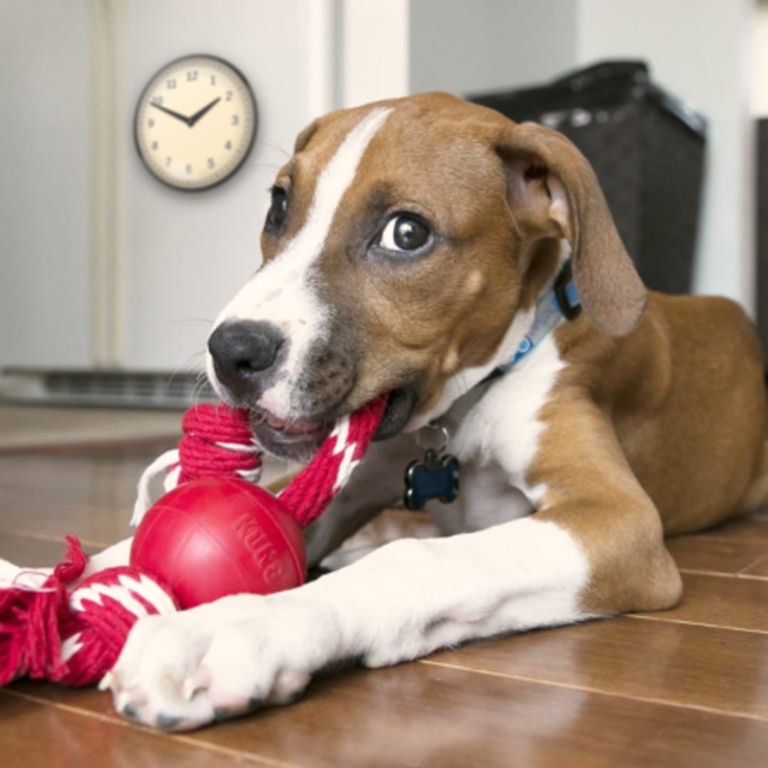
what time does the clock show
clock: 1:49
